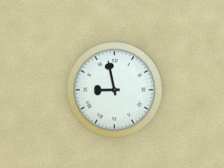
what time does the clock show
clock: 8:58
